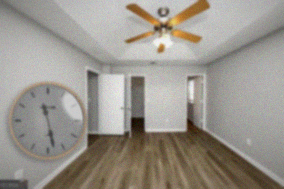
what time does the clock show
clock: 11:28
